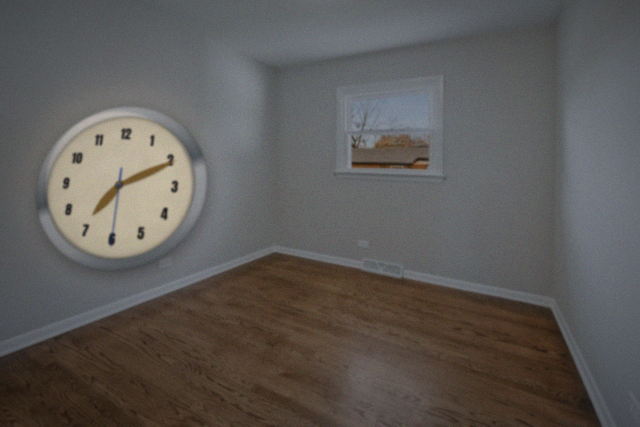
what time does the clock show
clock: 7:10:30
